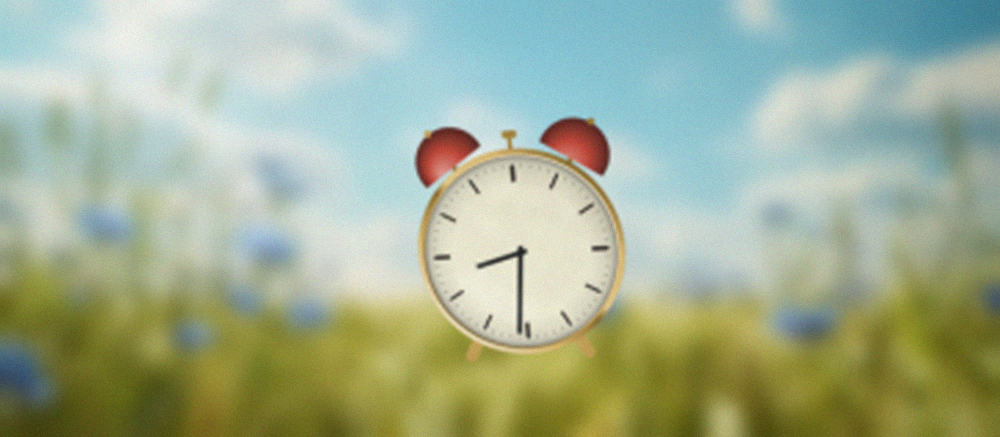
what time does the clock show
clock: 8:31
